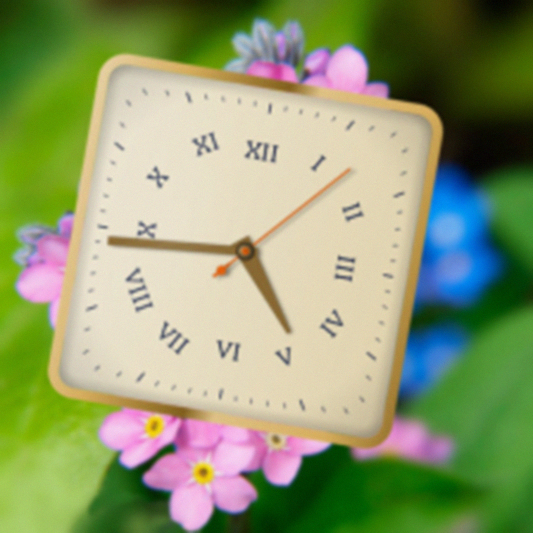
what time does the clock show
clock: 4:44:07
